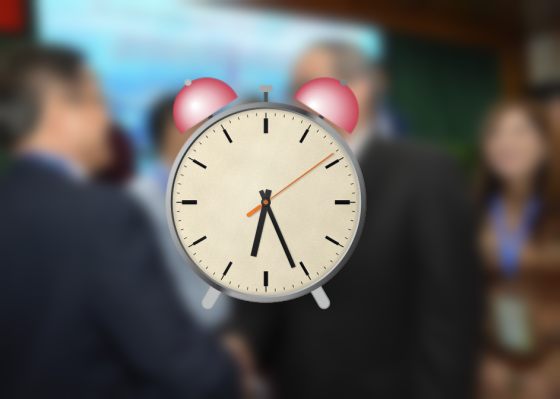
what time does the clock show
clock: 6:26:09
